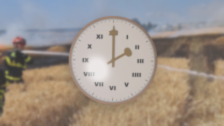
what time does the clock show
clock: 2:00
